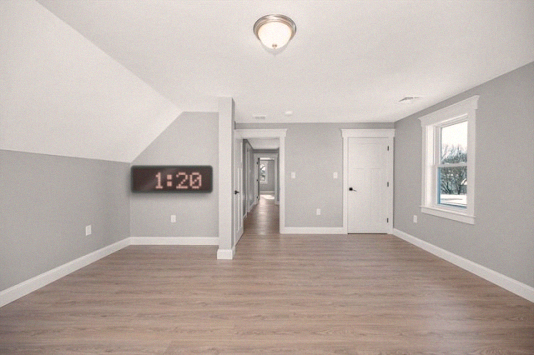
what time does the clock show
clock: 1:20
